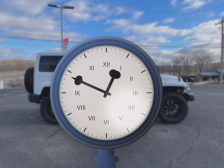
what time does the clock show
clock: 12:49
